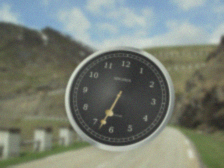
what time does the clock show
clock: 6:33
